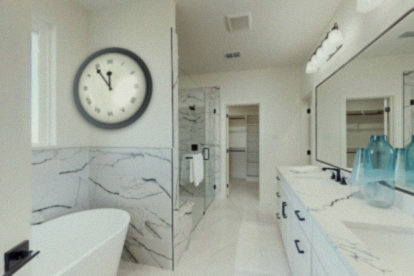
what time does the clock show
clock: 11:54
